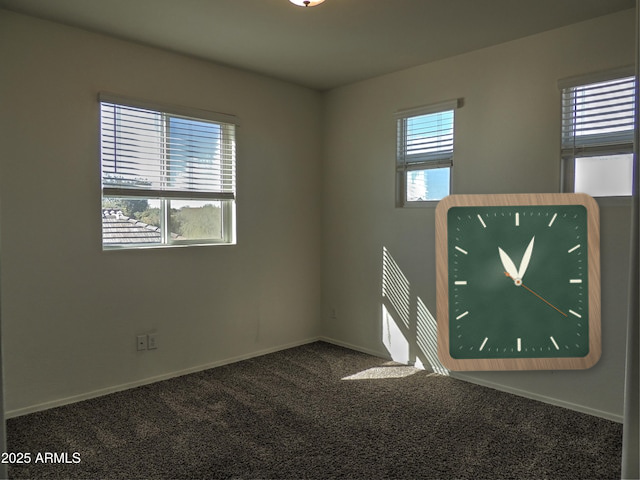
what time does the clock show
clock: 11:03:21
